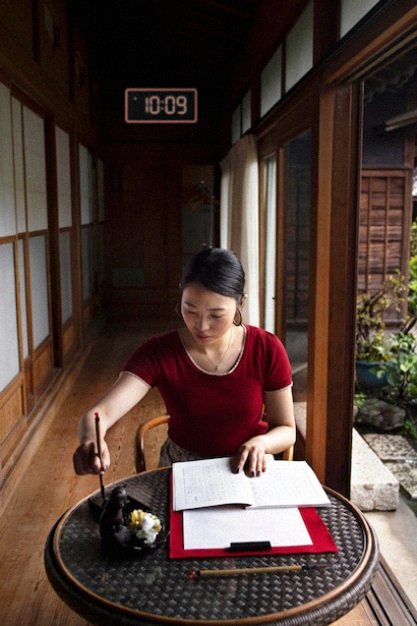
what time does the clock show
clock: 10:09
